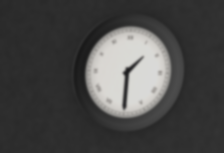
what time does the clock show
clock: 1:30
